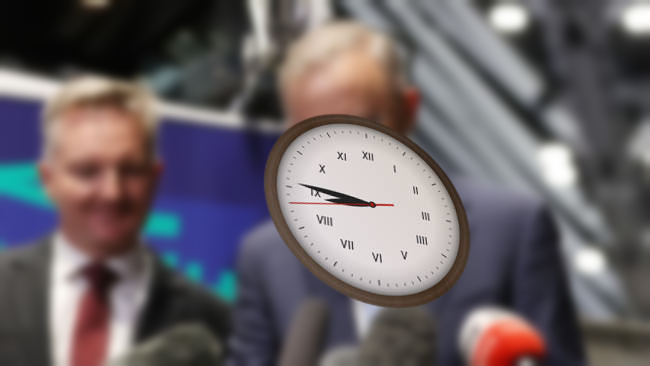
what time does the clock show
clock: 8:45:43
